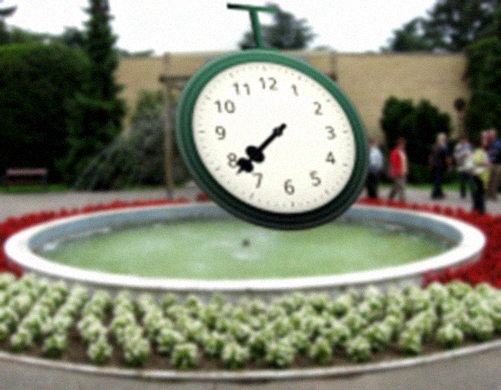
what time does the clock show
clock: 7:38
